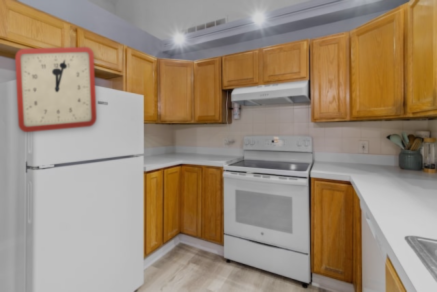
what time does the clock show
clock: 12:03
